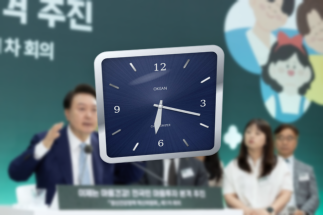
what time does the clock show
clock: 6:18
